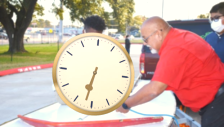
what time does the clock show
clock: 6:32
